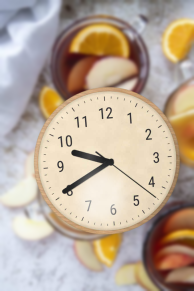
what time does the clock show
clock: 9:40:22
